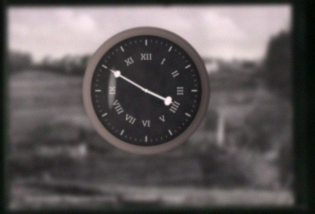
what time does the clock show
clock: 3:50
